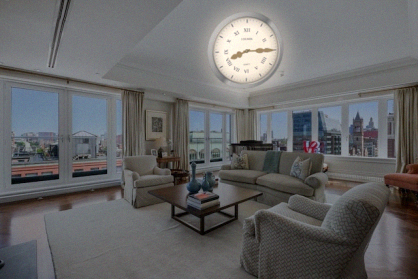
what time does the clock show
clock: 8:15
